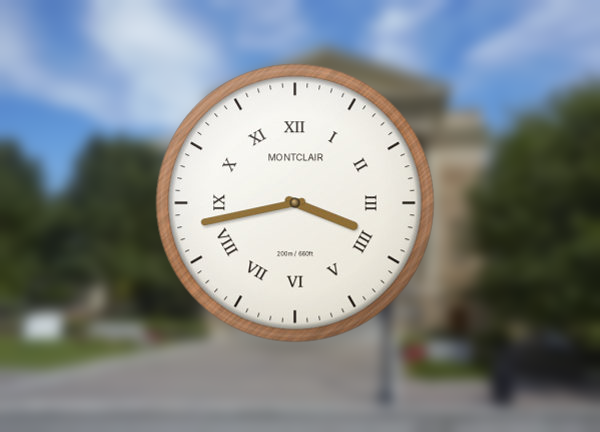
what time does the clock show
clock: 3:43
